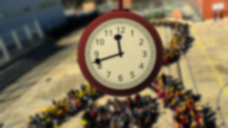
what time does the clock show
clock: 11:42
